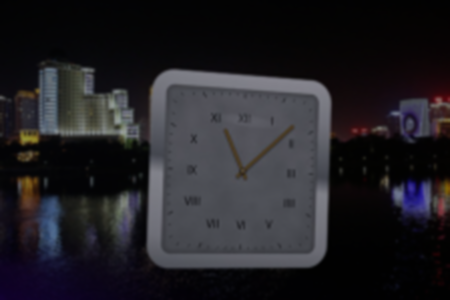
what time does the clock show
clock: 11:08
